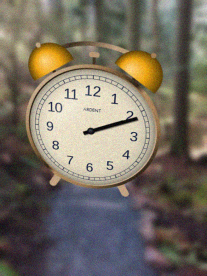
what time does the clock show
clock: 2:11
